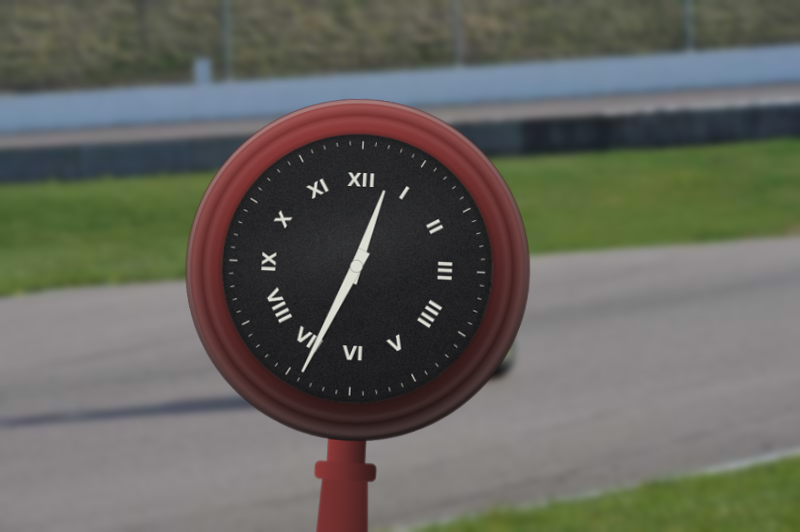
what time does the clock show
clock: 12:34
